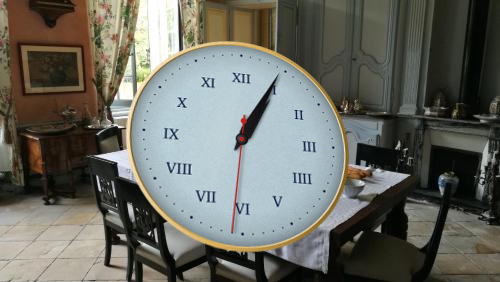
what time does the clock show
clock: 1:04:31
